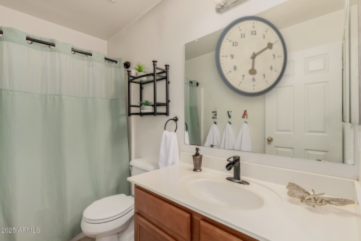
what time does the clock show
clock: 6:10
